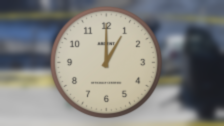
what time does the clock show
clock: 1:00
